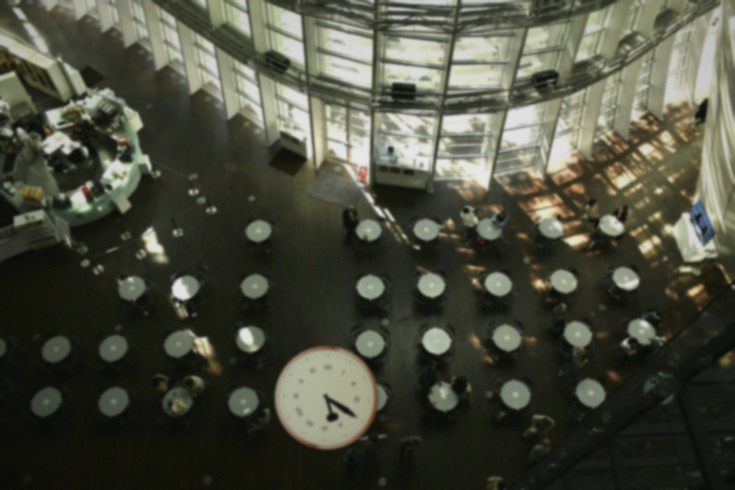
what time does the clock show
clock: 5:20
